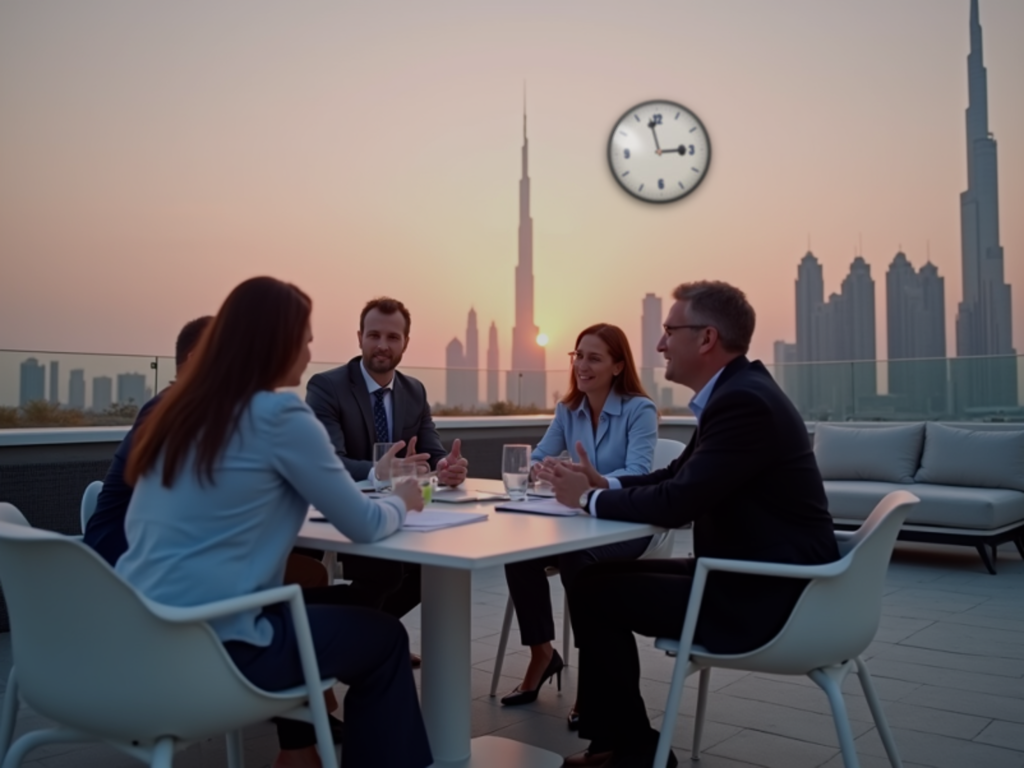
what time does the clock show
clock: 2:58
